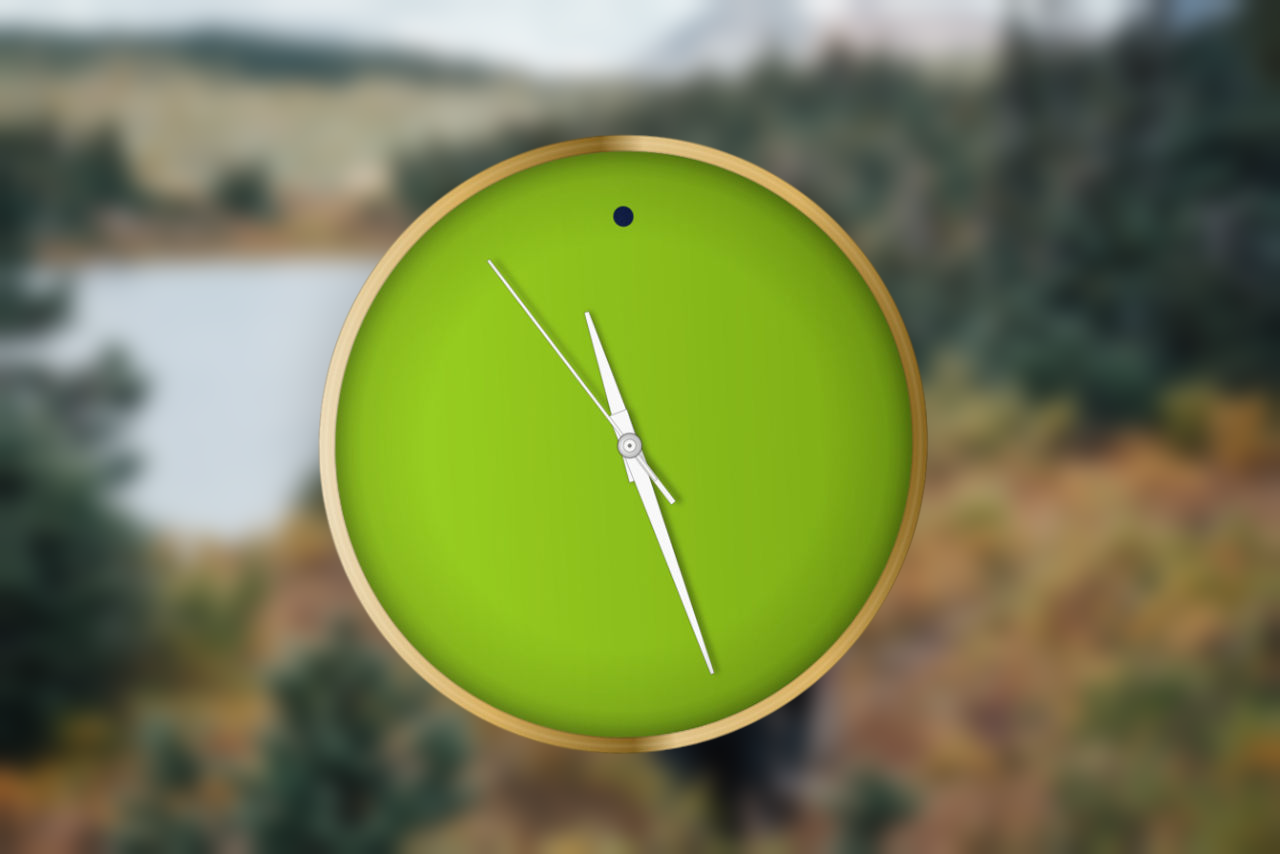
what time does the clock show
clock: 11:26:54
